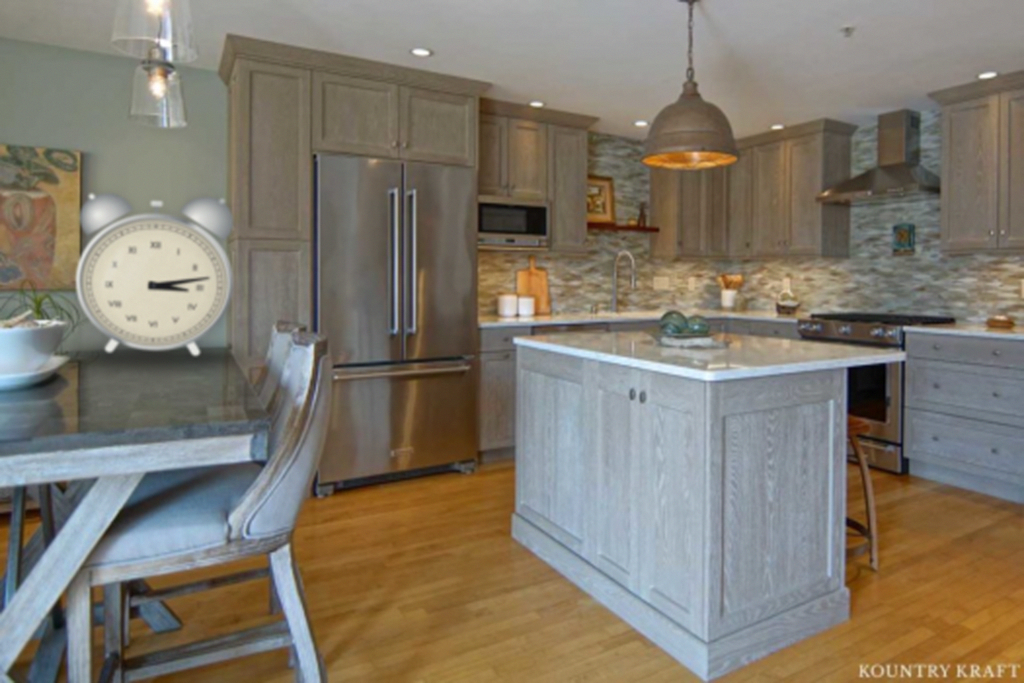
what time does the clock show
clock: 3:13
